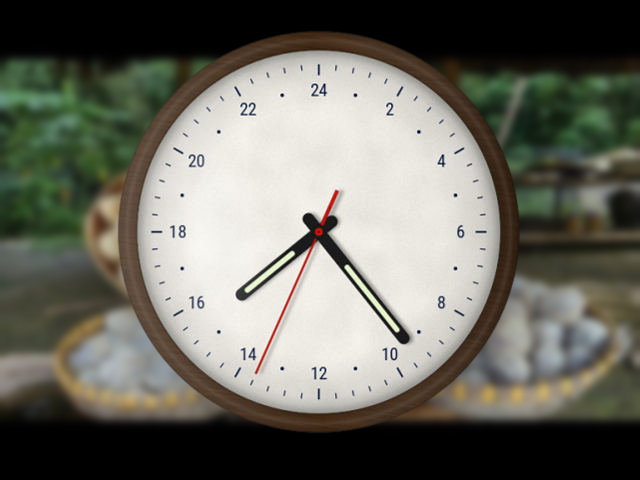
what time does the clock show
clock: 15:23:34
